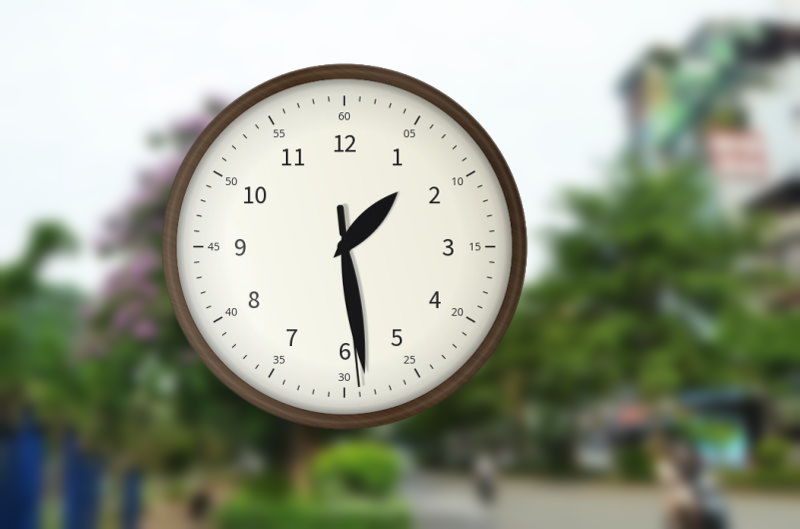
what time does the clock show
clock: 1:28:29
